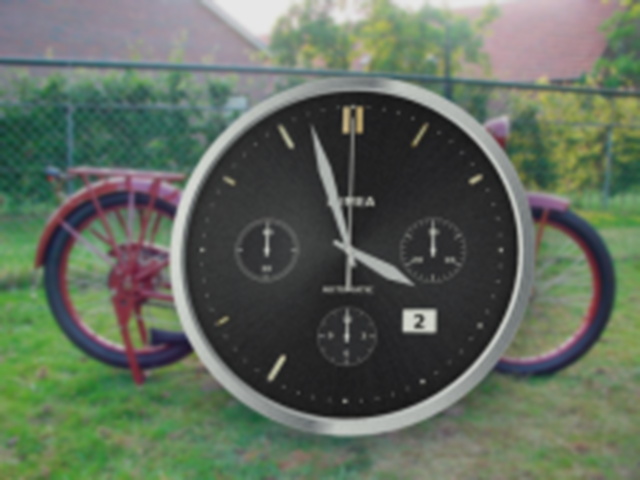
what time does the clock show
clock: 3:57
